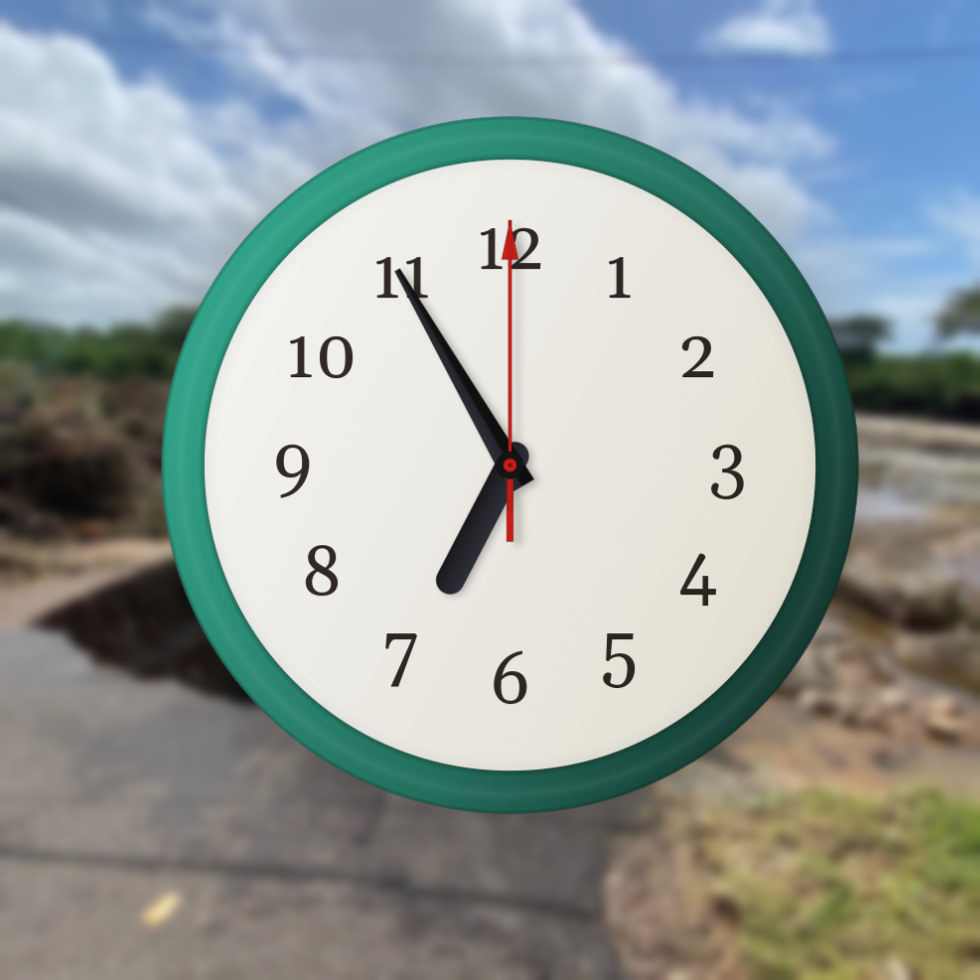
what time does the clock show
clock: 6:55:00
